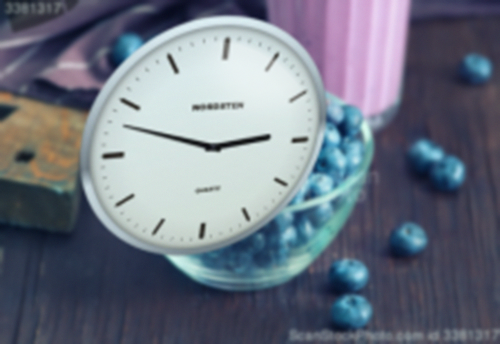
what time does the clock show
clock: 2:48
